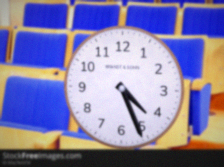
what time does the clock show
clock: 4:26
